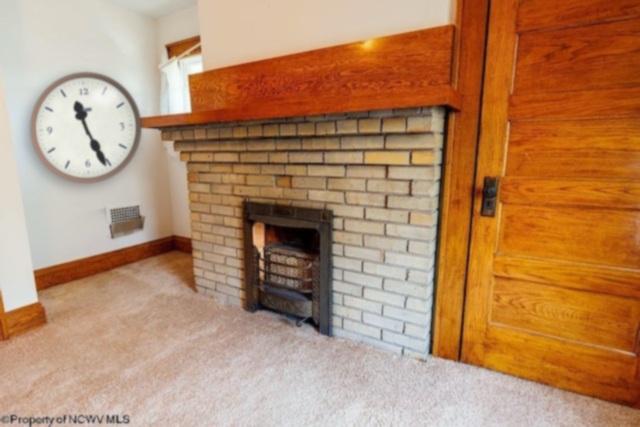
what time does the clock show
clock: 11:26
